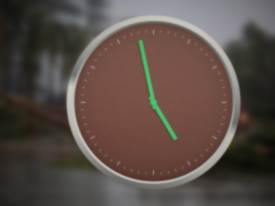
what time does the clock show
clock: 4:58
